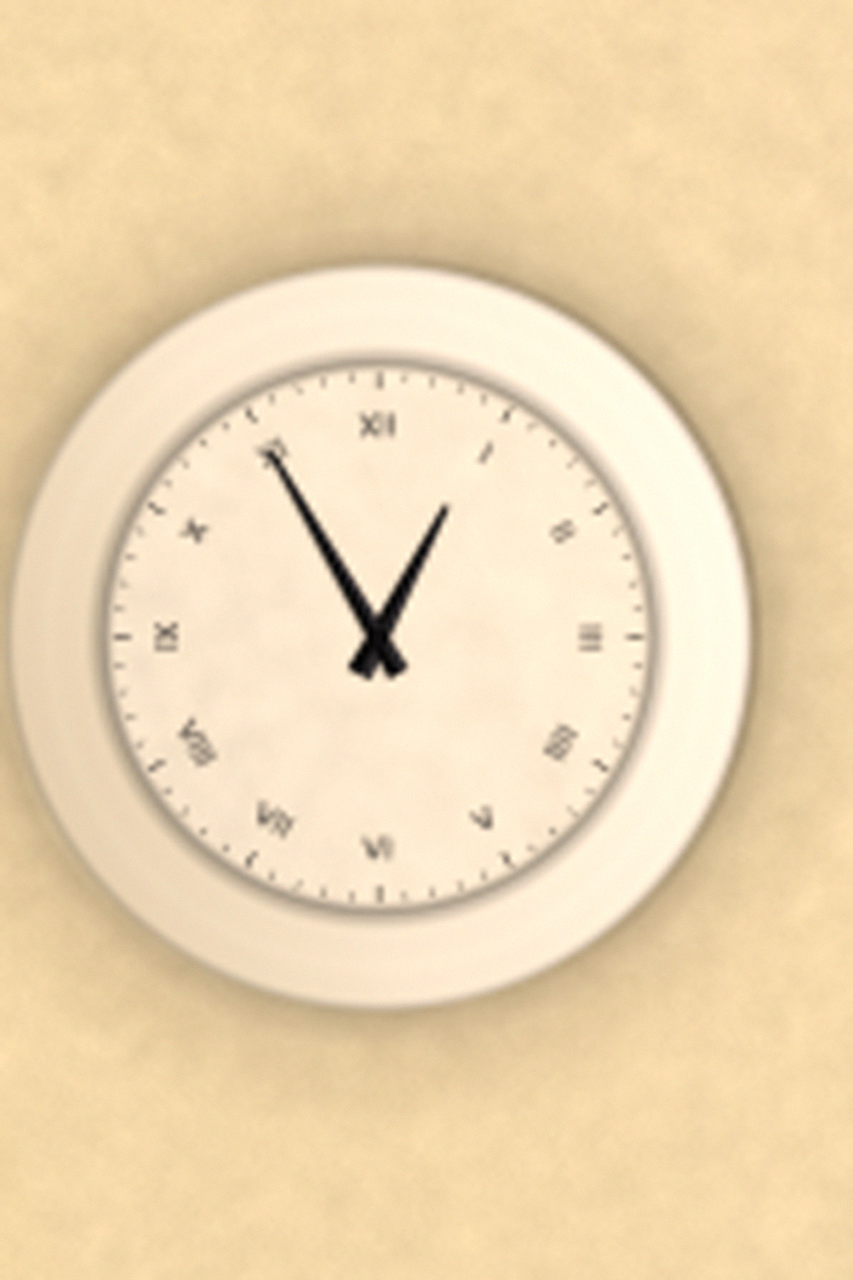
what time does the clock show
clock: 12:55
